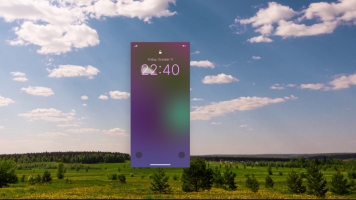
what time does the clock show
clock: 22:40
